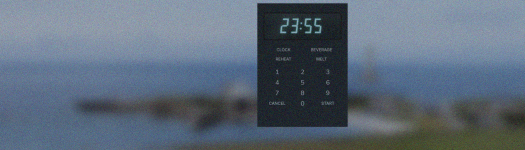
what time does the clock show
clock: 23:55
